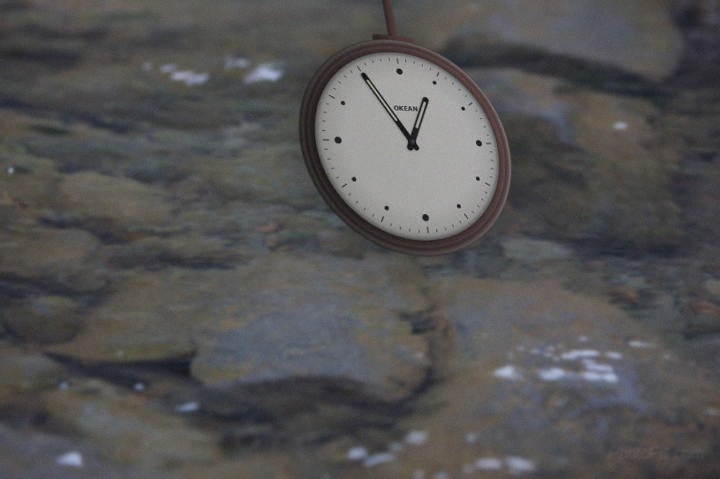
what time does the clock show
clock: 12:55
